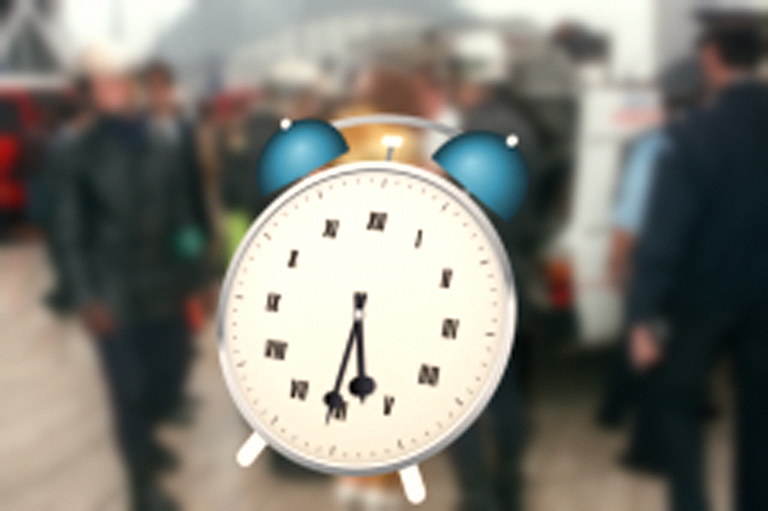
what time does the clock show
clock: 5:31
